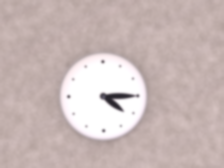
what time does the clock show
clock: 4:15
